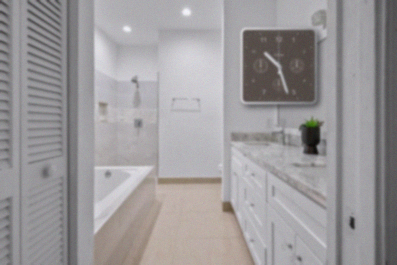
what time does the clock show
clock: 10:27
